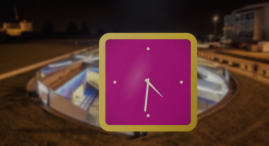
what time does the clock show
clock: 4:31
